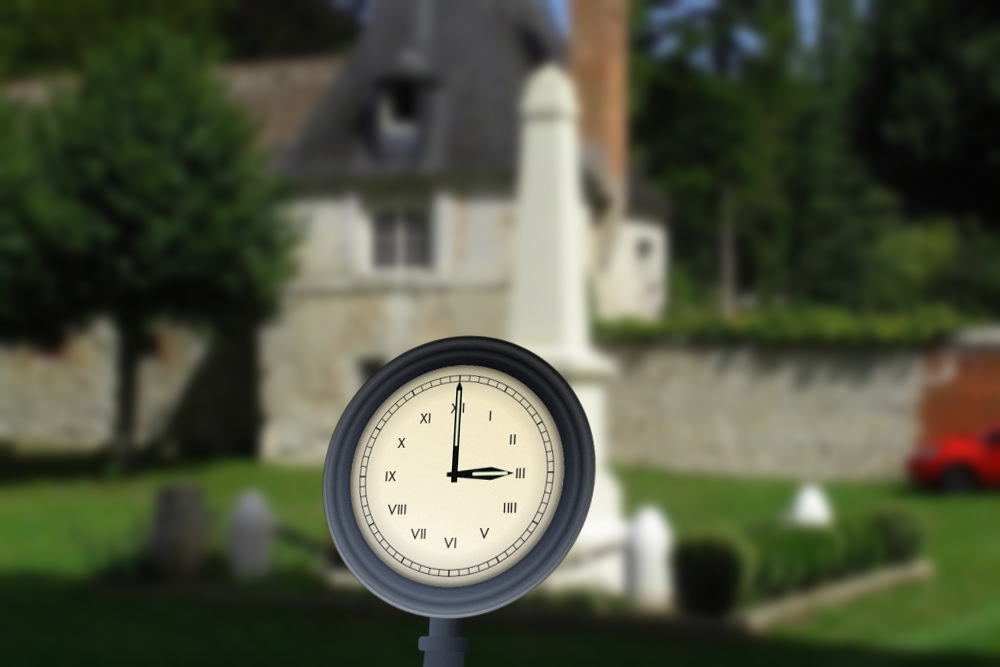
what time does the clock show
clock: 3:00
